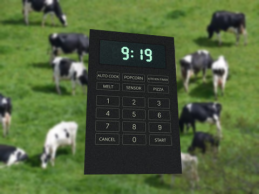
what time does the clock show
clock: 9:19
